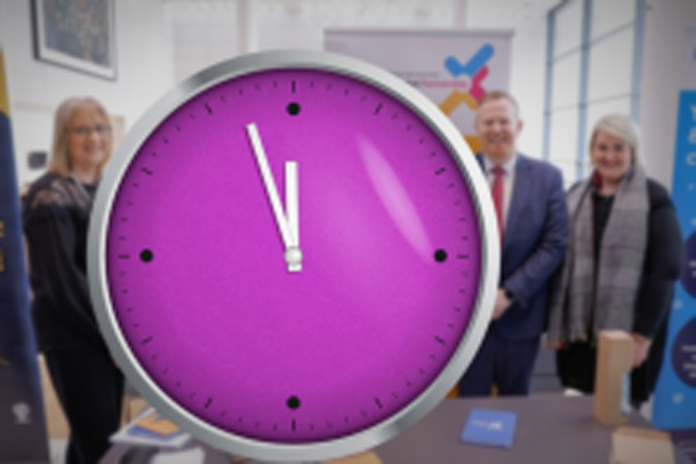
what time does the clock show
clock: 11:57
